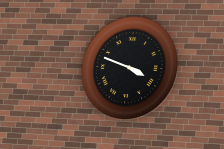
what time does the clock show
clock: 3:48
